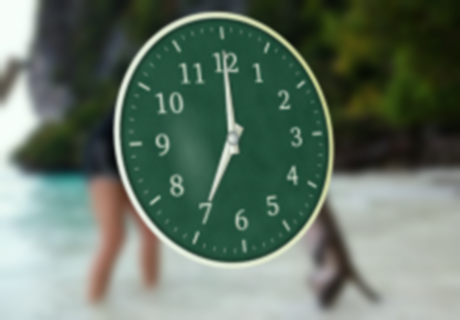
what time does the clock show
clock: 7:00
